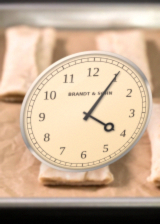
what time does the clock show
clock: 4:05
